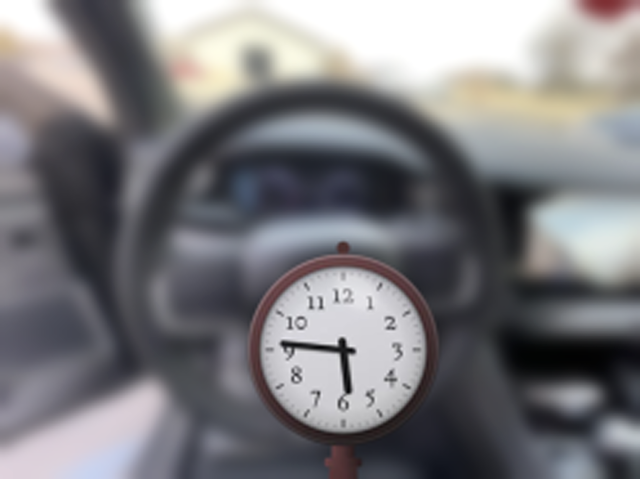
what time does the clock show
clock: 5:46
